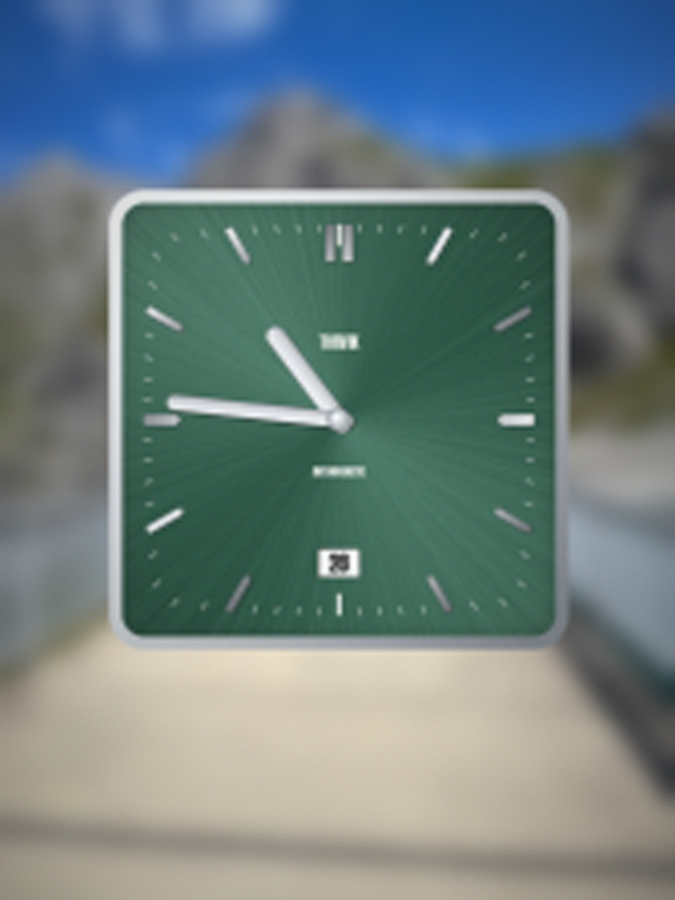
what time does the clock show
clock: 10:46
